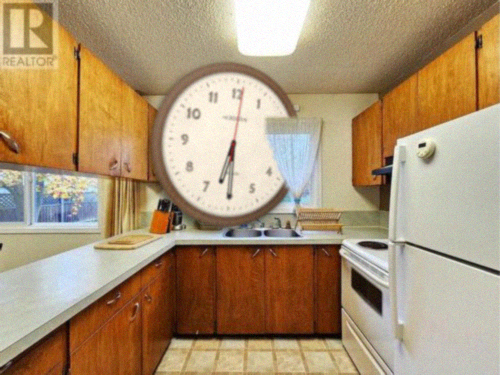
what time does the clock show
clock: 6:30:01
